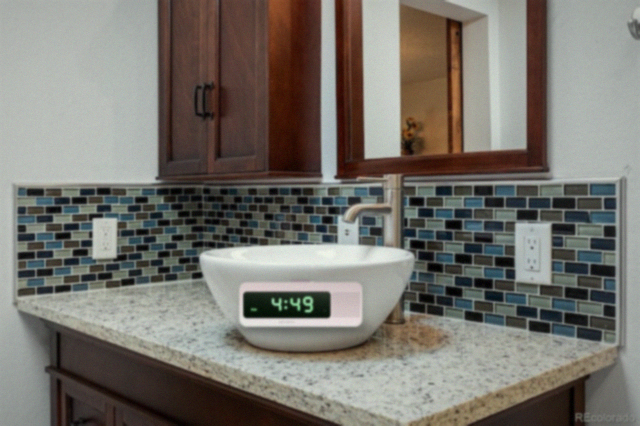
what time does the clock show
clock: 4:49
